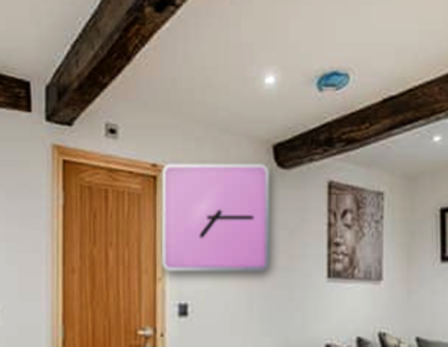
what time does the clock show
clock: 7:15
